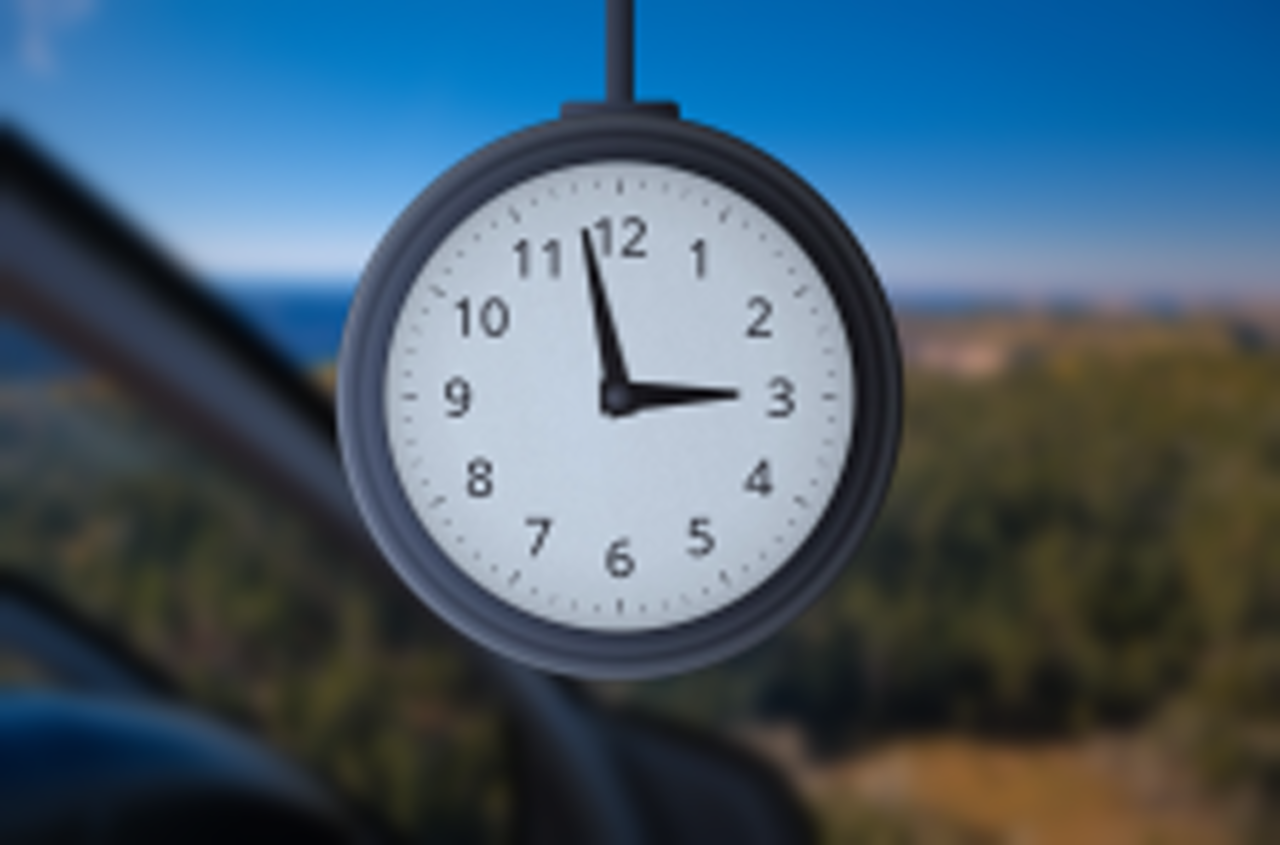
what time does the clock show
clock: 2:58
